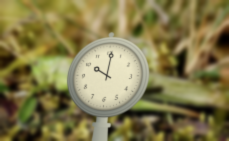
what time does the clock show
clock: 10:01
